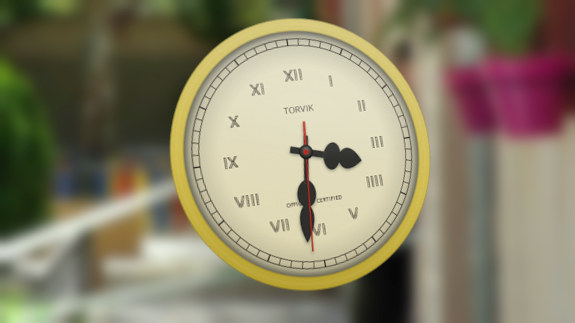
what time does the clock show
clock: 3:31:31
